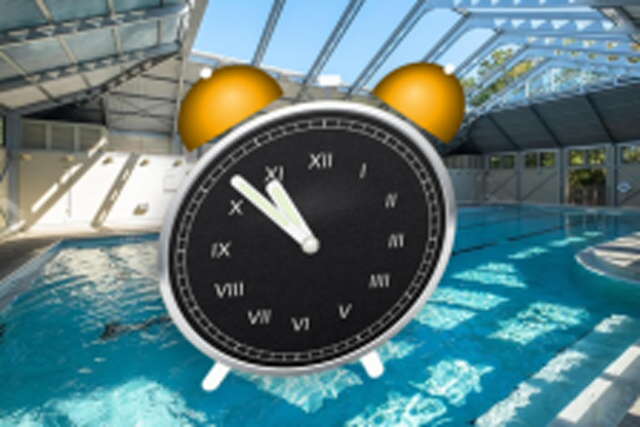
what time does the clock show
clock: 10:52
